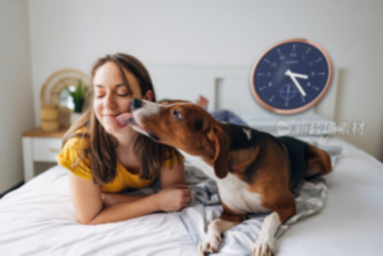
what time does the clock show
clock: 3:24
